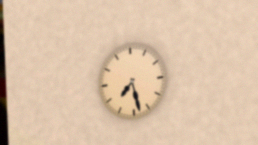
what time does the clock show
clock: 7:28
